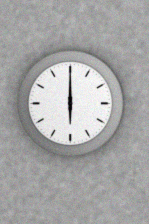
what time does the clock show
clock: 6:00
